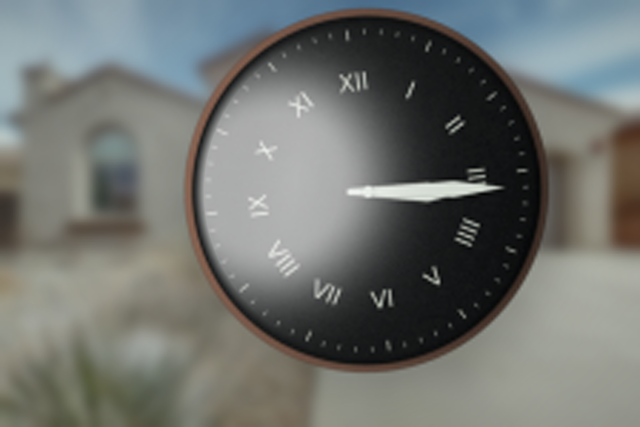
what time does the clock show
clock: 3:16
